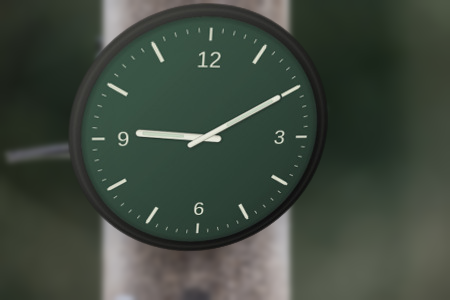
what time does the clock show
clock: 9:10
